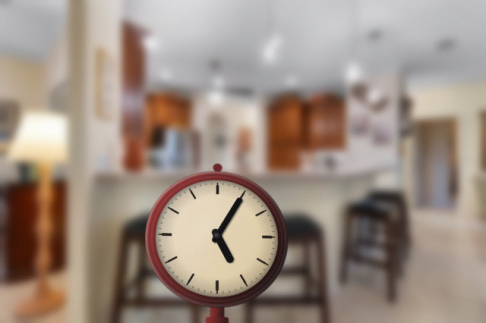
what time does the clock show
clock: 5:05
